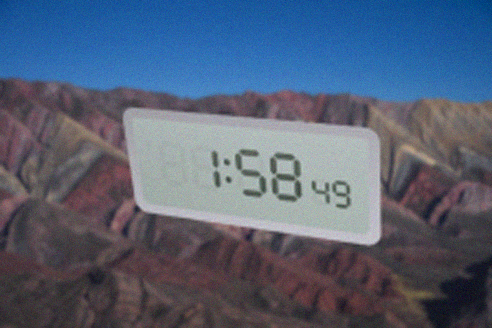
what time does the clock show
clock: 1:58:49
